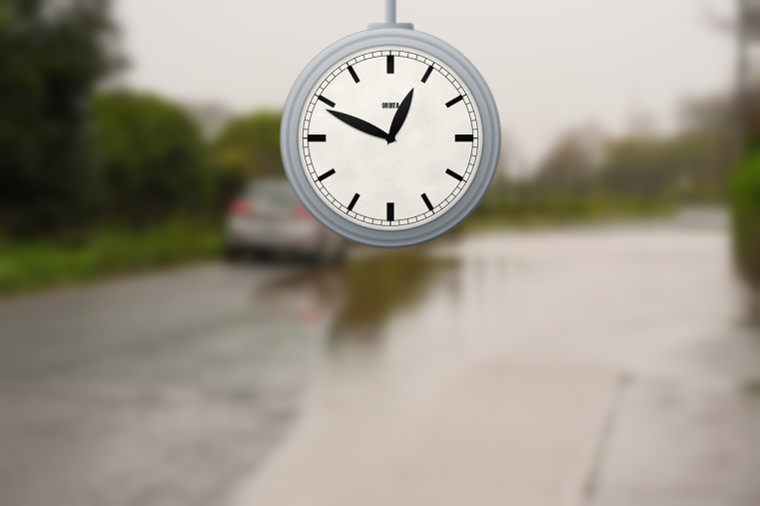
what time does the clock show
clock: 12:49
